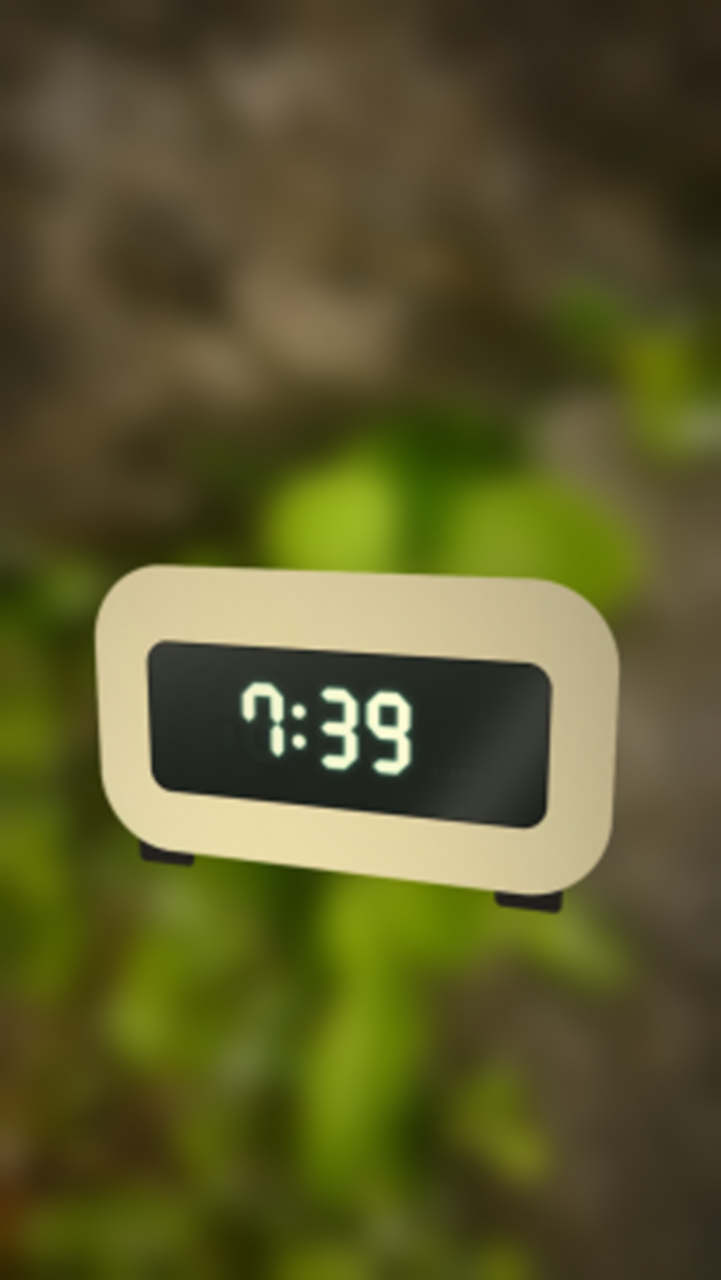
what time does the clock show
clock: 7:39
